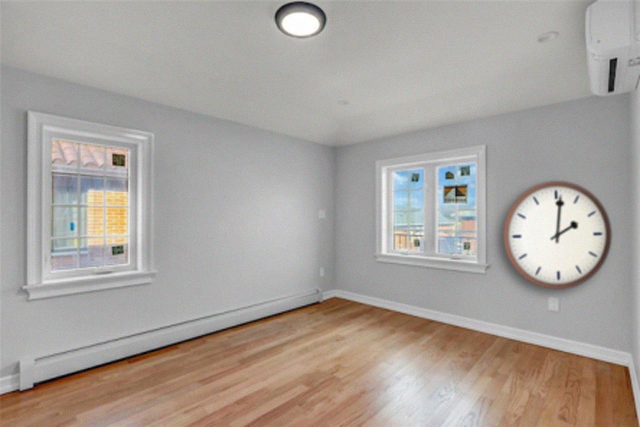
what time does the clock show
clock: 2:01
